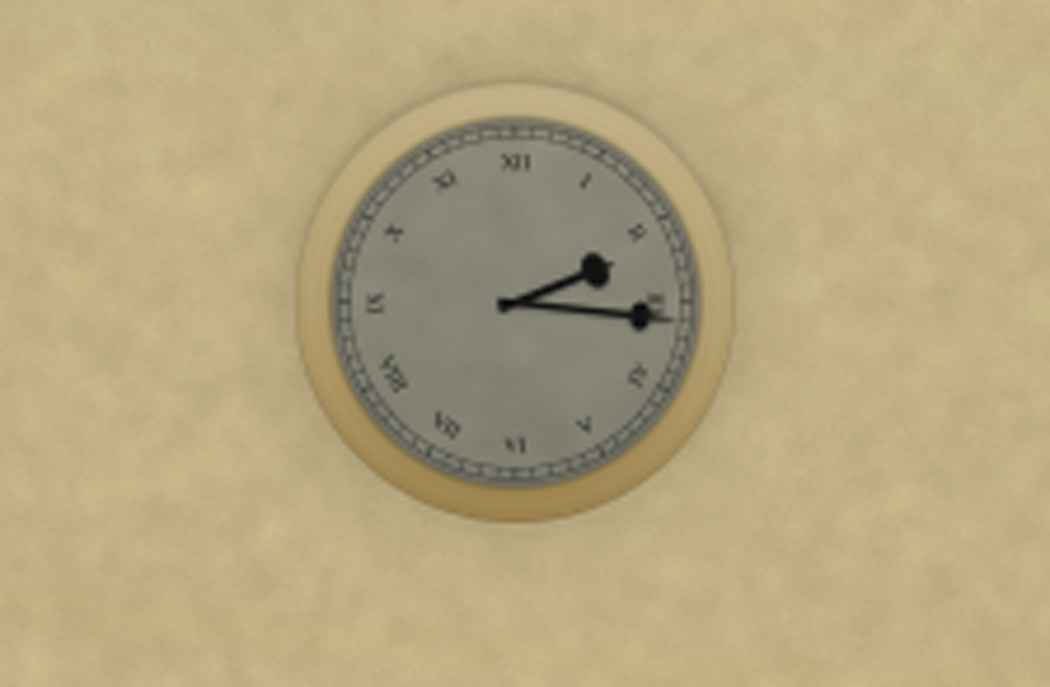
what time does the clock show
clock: 2:16
